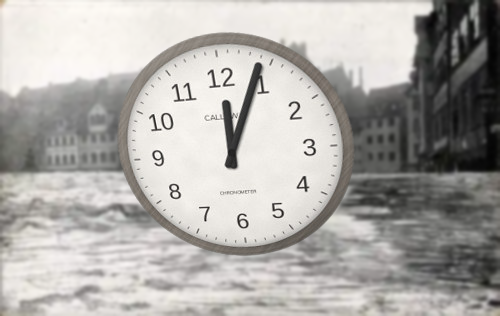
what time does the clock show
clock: 12:04
